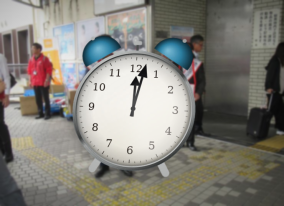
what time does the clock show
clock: 12:02
